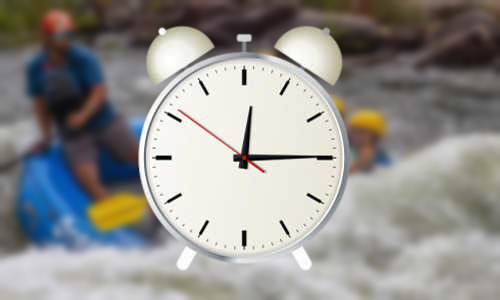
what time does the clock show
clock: 12:14:51
